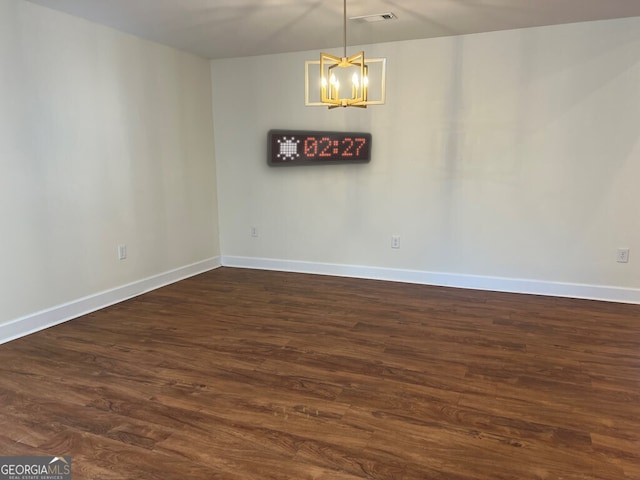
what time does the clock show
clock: 2:27
